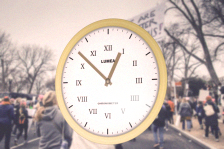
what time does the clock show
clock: 12:52
